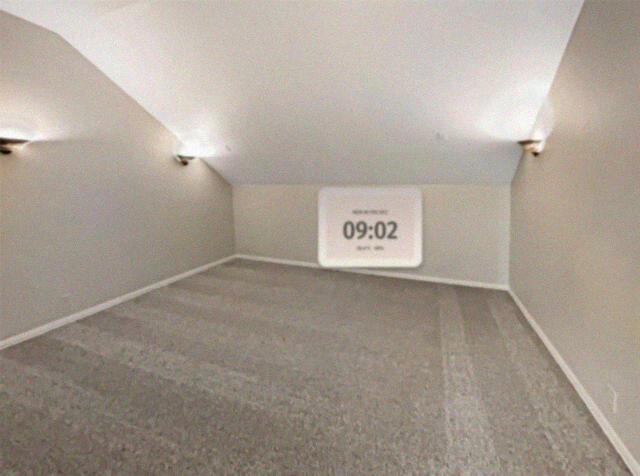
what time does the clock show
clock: 9:02
